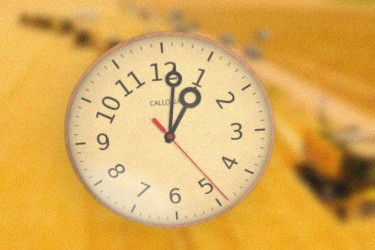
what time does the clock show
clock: 1:01:24
